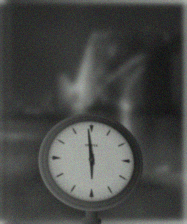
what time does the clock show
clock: 5:59
